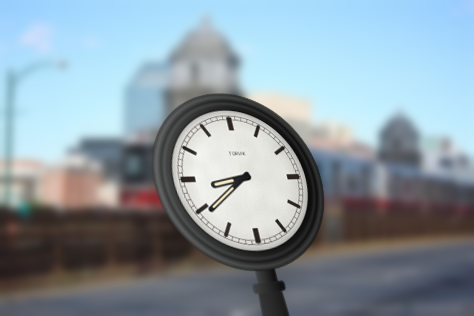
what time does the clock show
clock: 8:39
